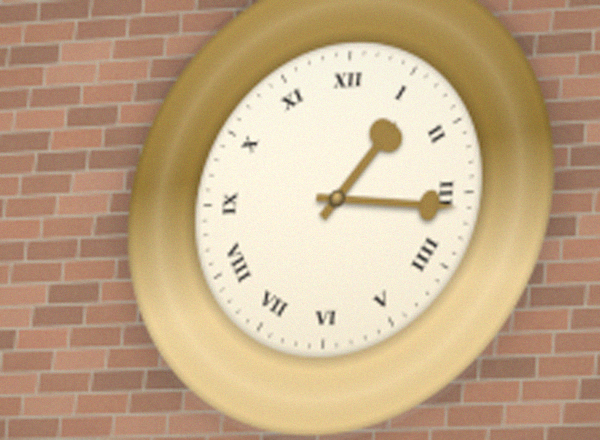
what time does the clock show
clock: 1:16
